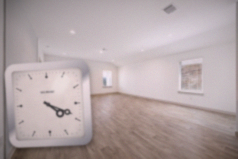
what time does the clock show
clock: 4:19
